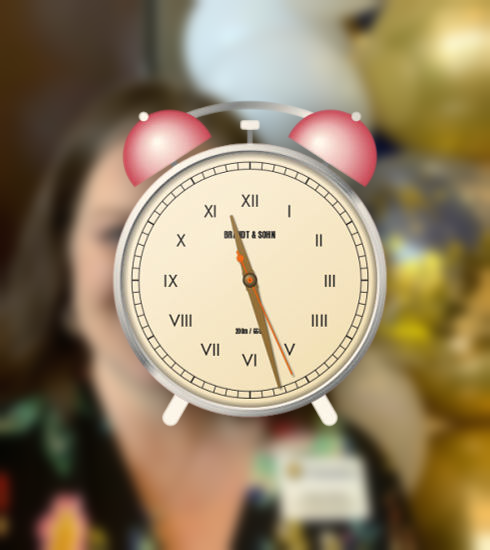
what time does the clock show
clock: 11:27:26
